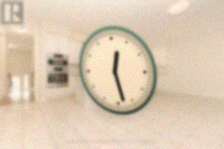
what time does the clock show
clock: 12:28
